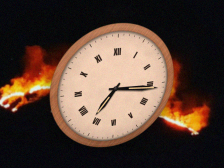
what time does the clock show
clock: 7:16
